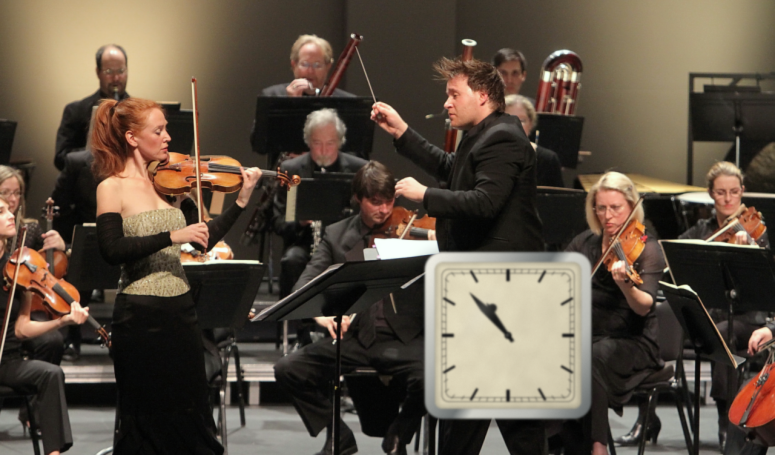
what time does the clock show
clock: 10:53
